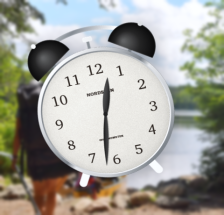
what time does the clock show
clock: 12:32
